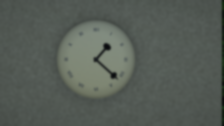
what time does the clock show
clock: 1:22
